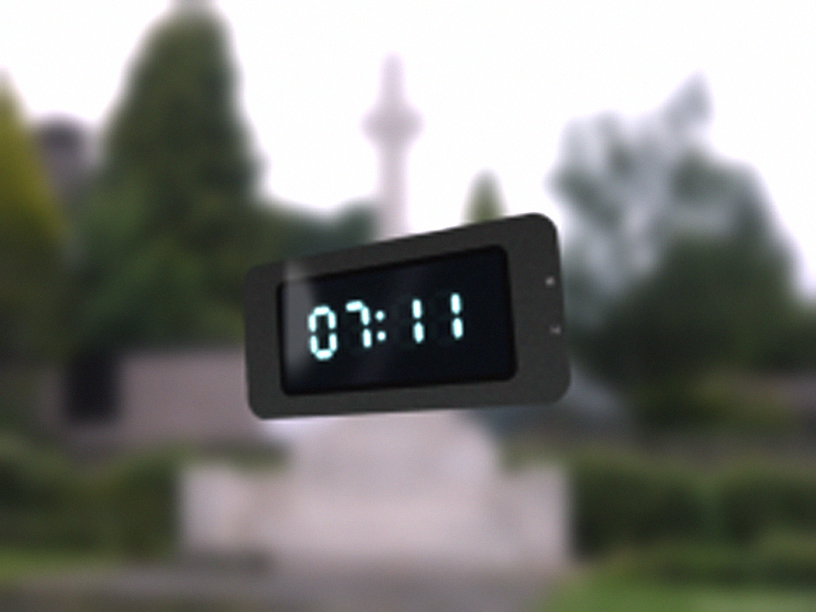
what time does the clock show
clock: 7:11
